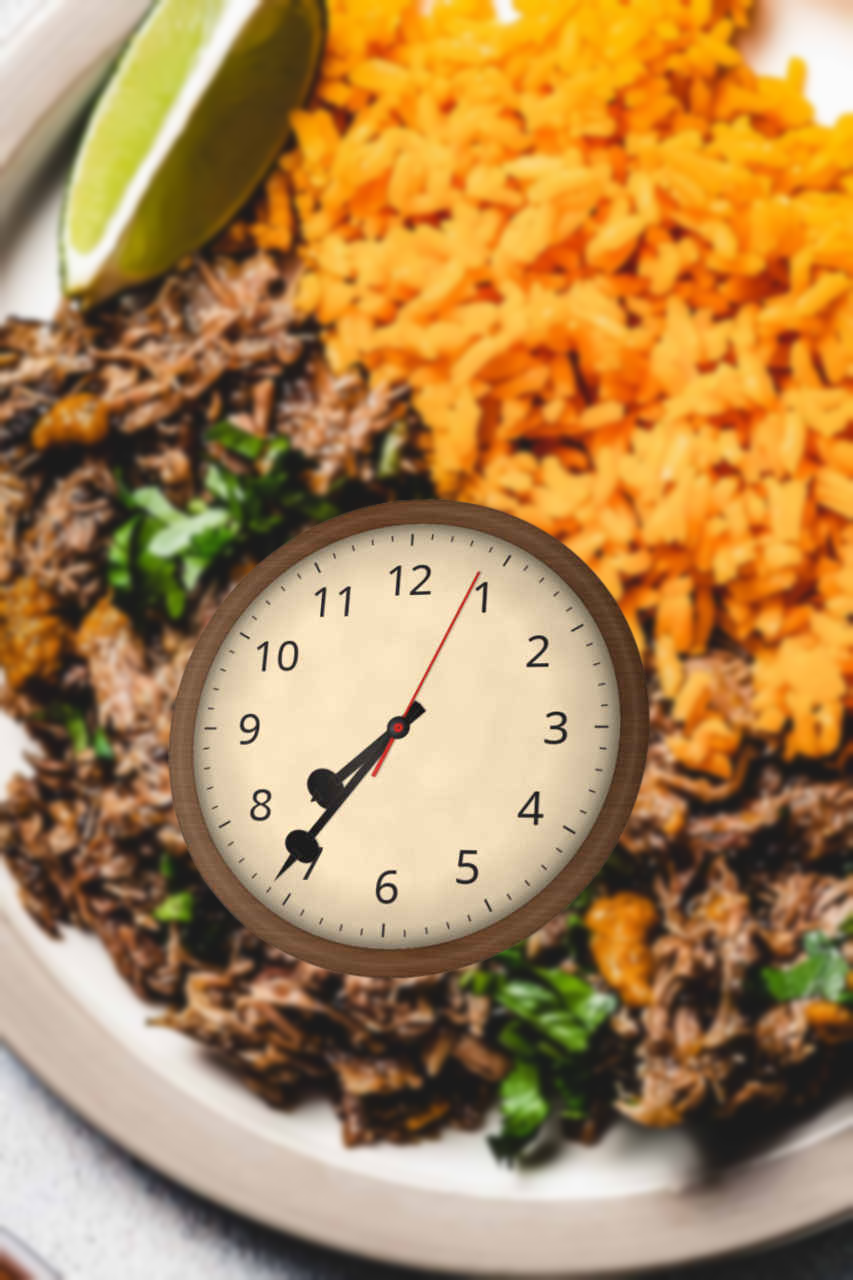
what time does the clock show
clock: 7:36:04
